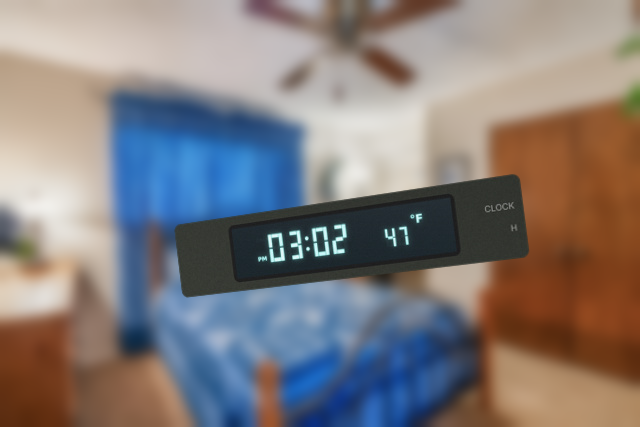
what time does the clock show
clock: 3:02
